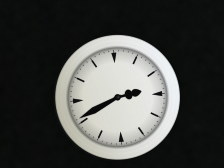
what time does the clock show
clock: 2:41
